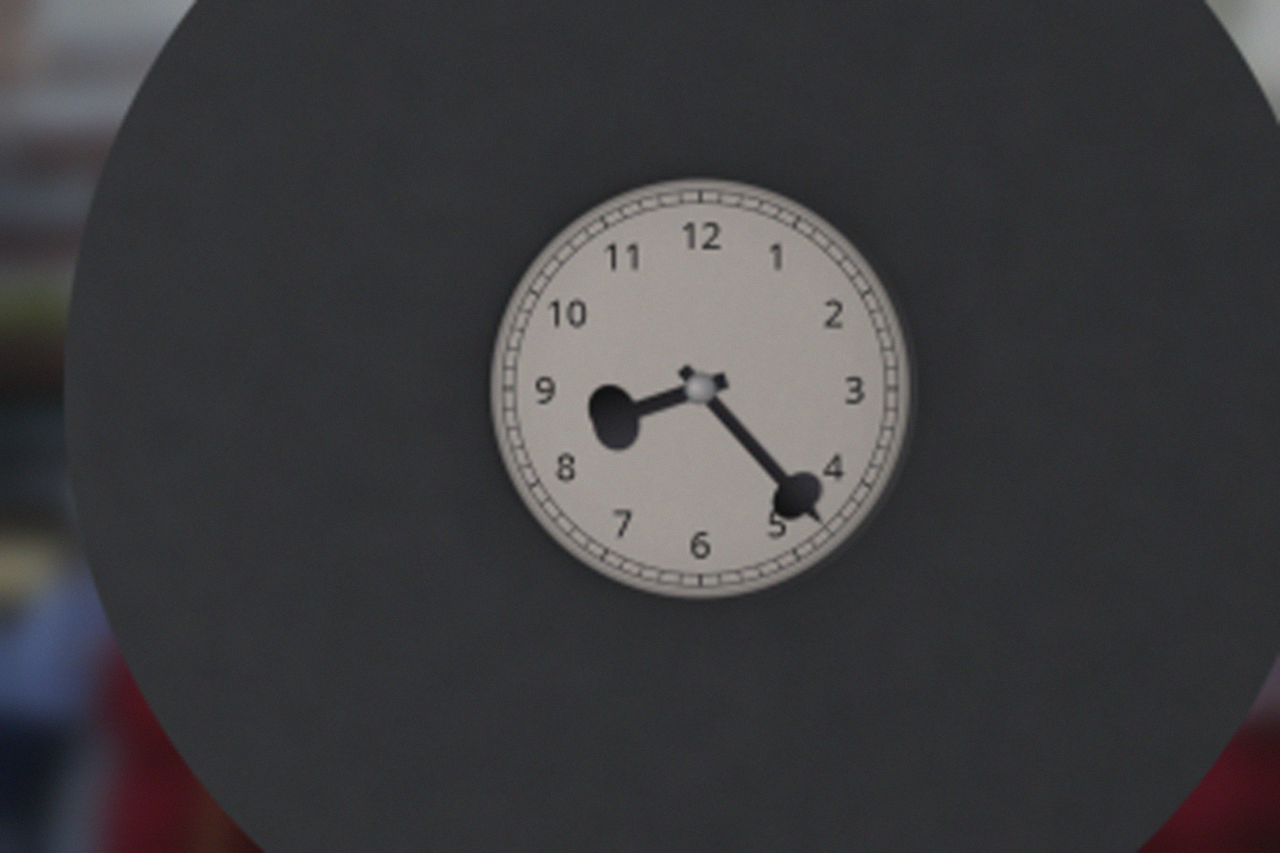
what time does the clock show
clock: 8:23
